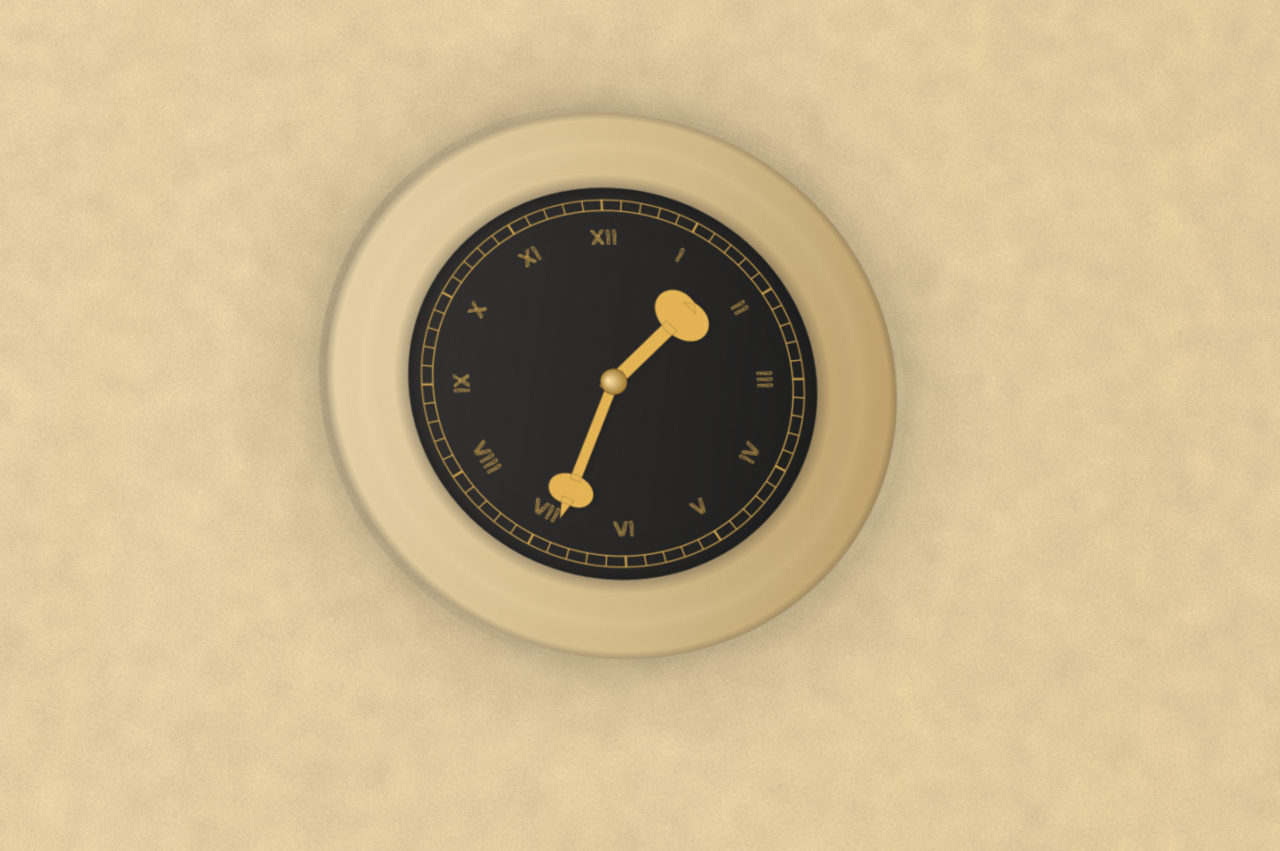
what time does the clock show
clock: 1:34
